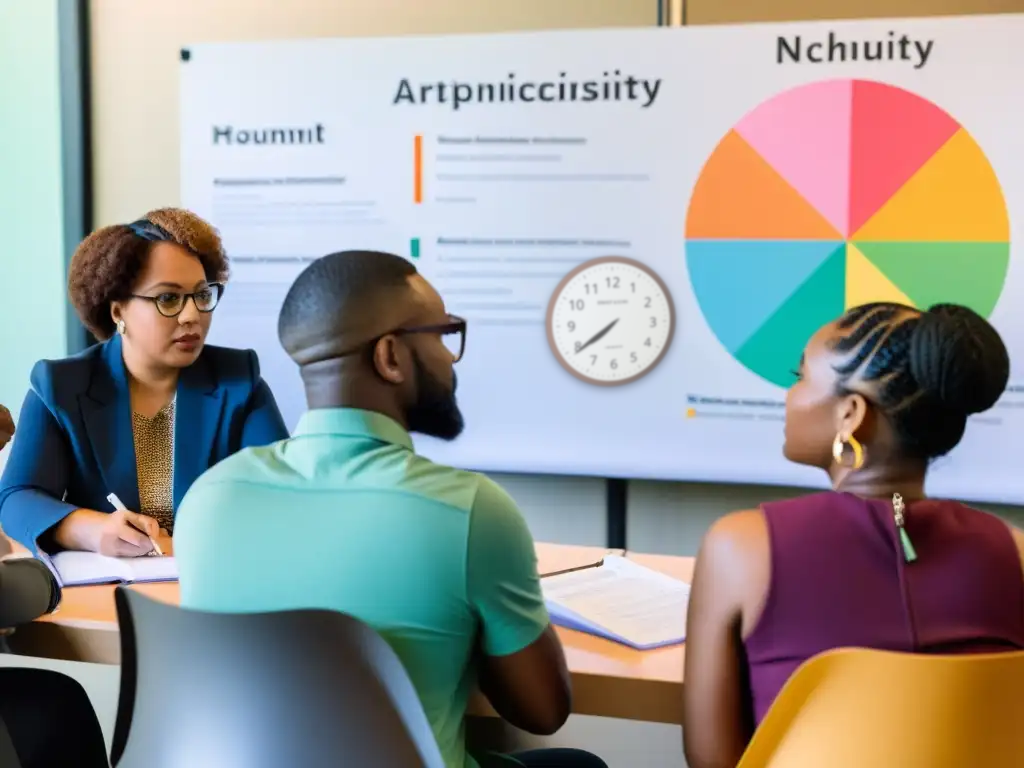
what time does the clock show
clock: 7:39
